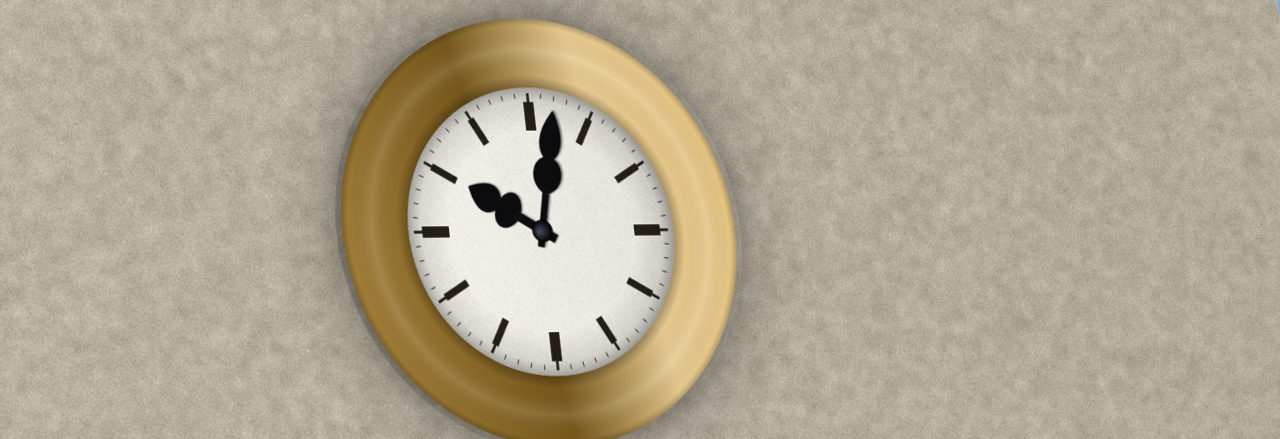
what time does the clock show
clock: 10:02
